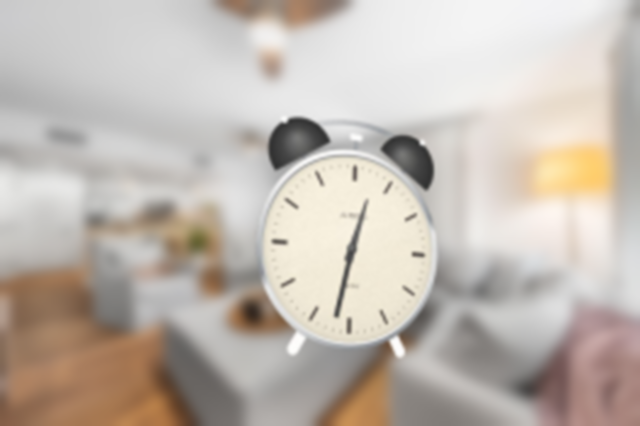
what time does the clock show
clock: 12:32
